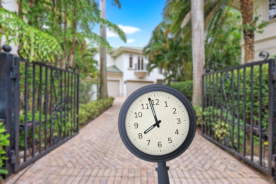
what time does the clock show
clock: 7:58
